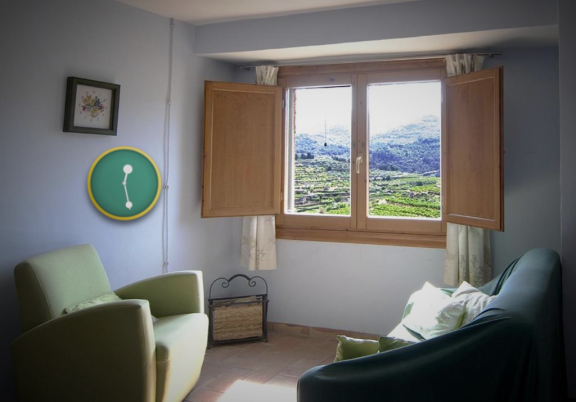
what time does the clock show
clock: 12:28
